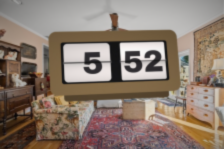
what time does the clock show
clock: 5:52
